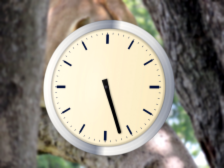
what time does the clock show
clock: 5:27
